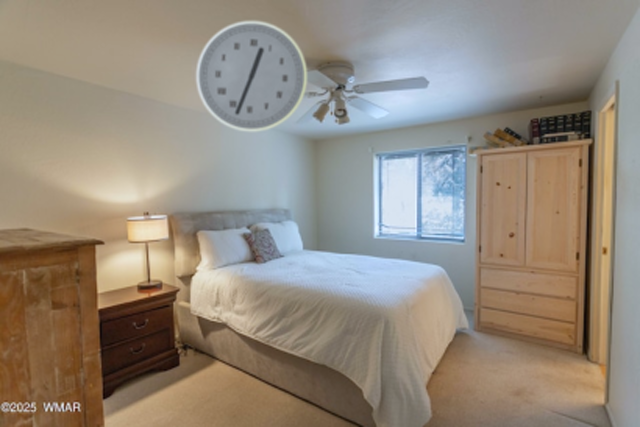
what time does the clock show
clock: 12:33
